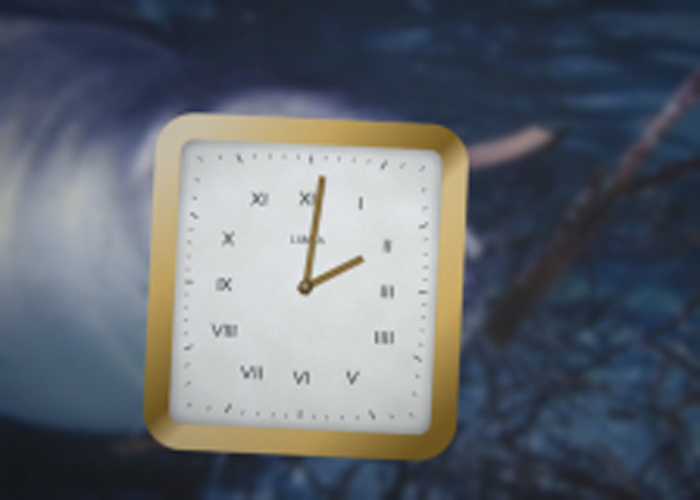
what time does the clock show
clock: 2:01
